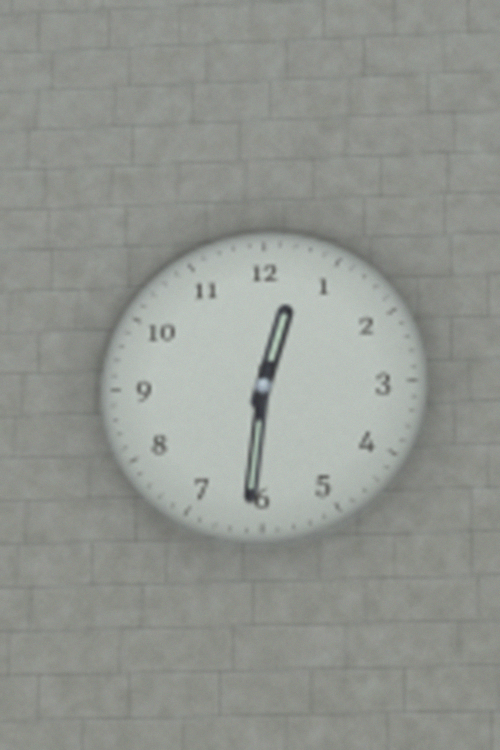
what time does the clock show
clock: 12:31
